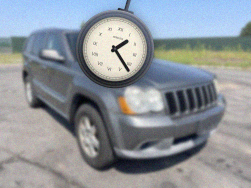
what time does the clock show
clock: 1:22
